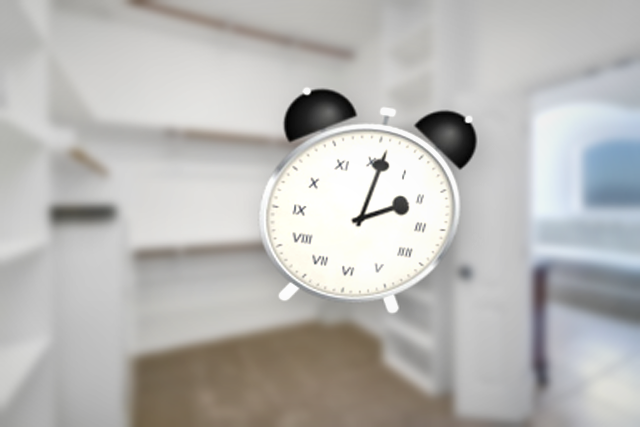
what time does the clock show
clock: 2:01
